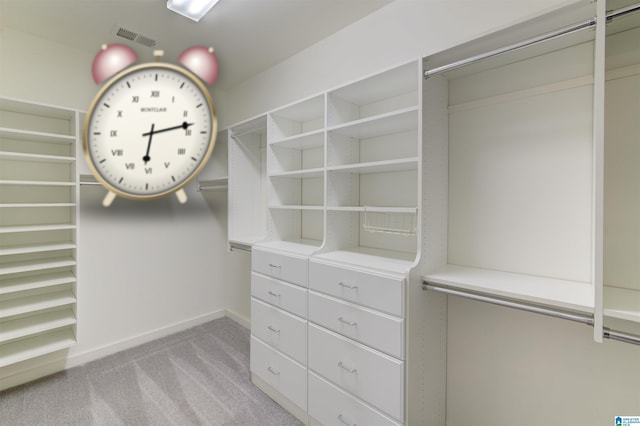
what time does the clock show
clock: 6:13
